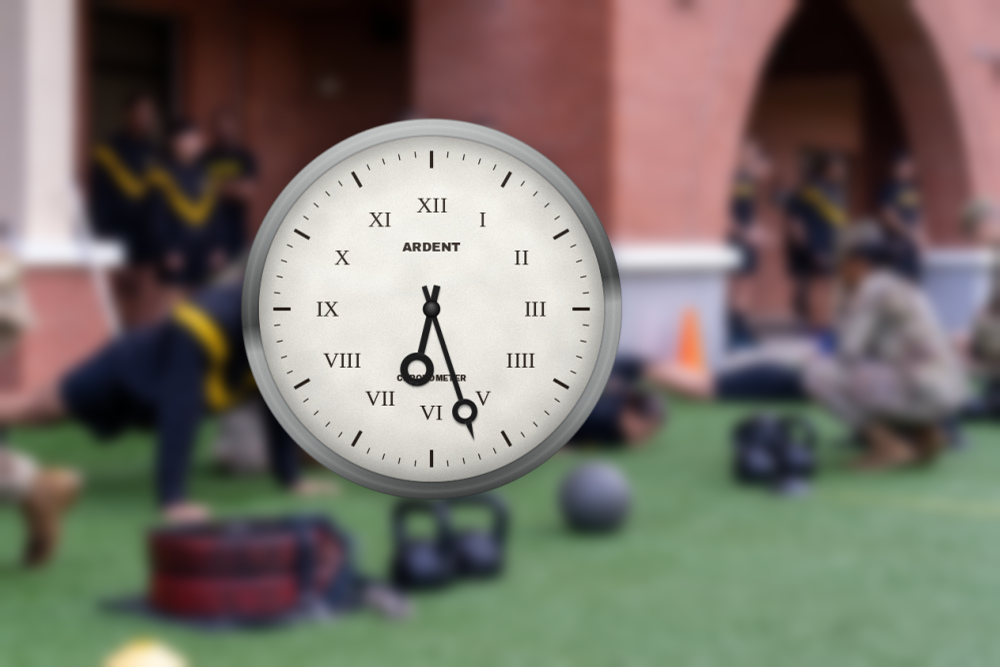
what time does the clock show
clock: 6:27
